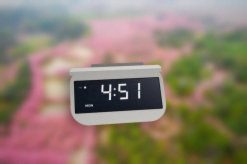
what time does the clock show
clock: 4:51
